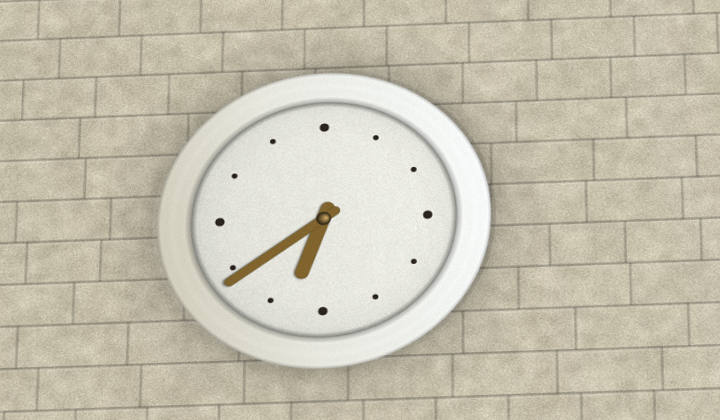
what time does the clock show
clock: 6:39
